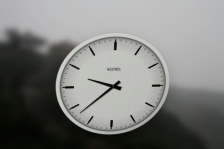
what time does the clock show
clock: 9:38
